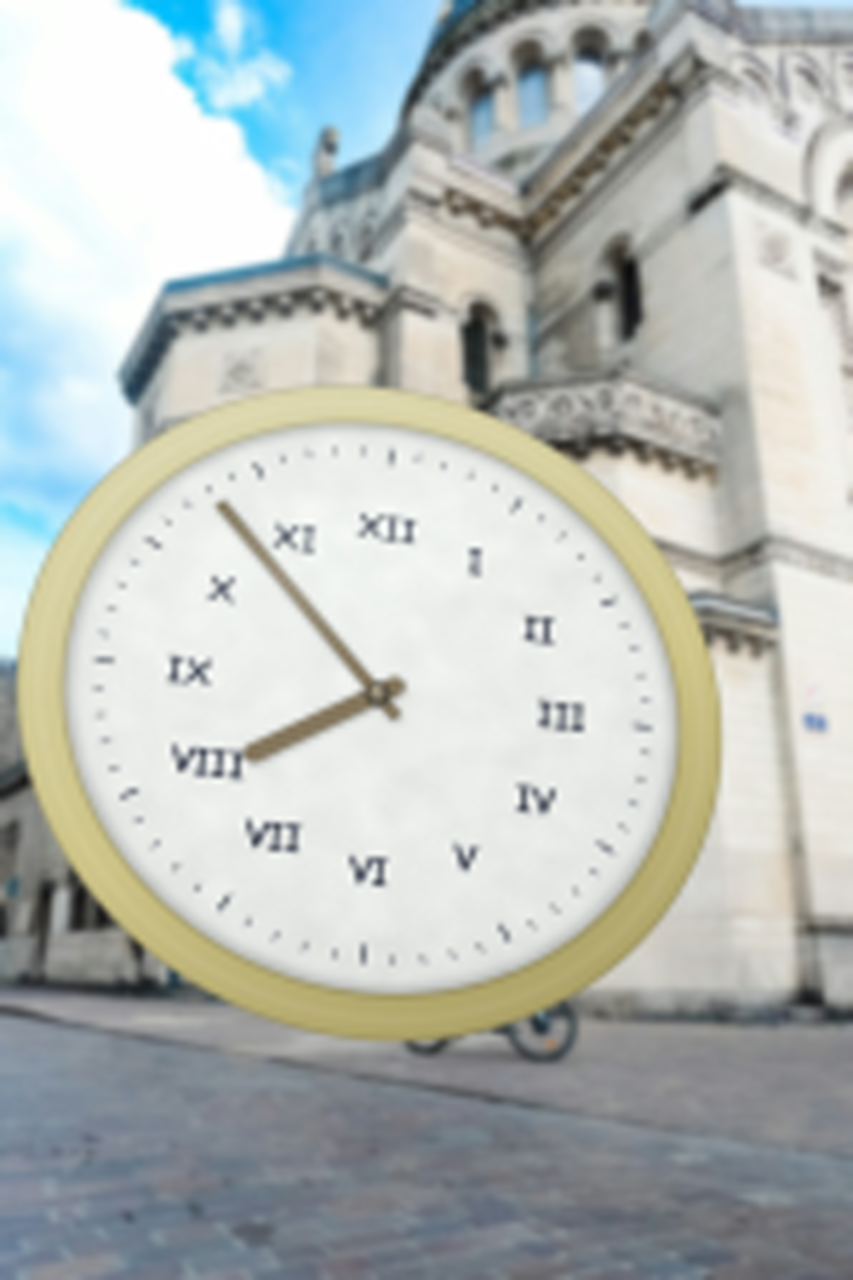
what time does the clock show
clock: 7:53
